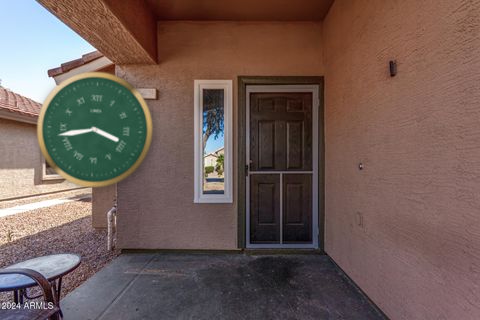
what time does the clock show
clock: 3:43
